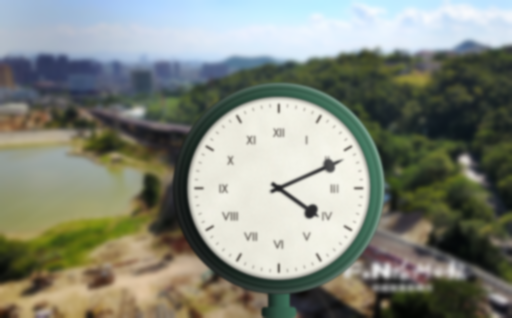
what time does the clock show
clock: 4:11
